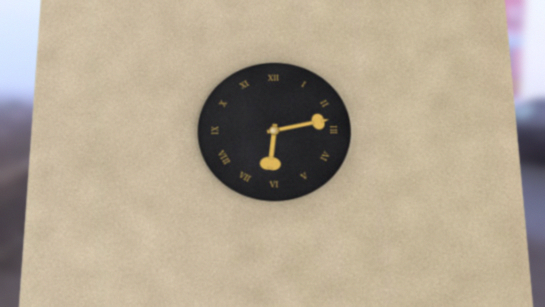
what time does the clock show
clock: 6:13
